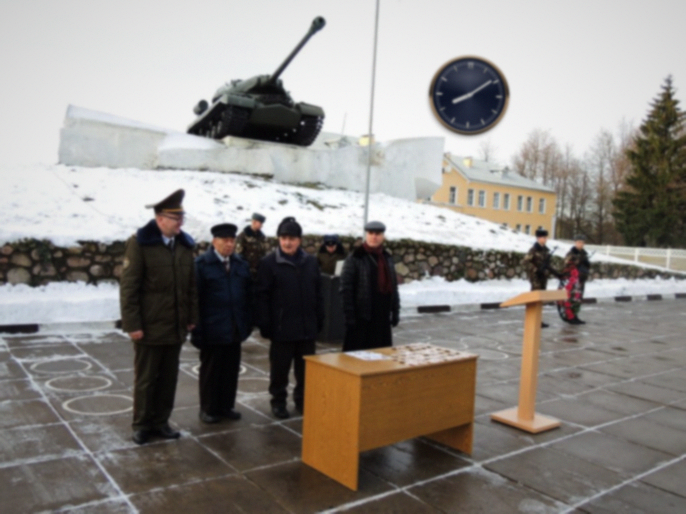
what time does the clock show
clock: 8:09
